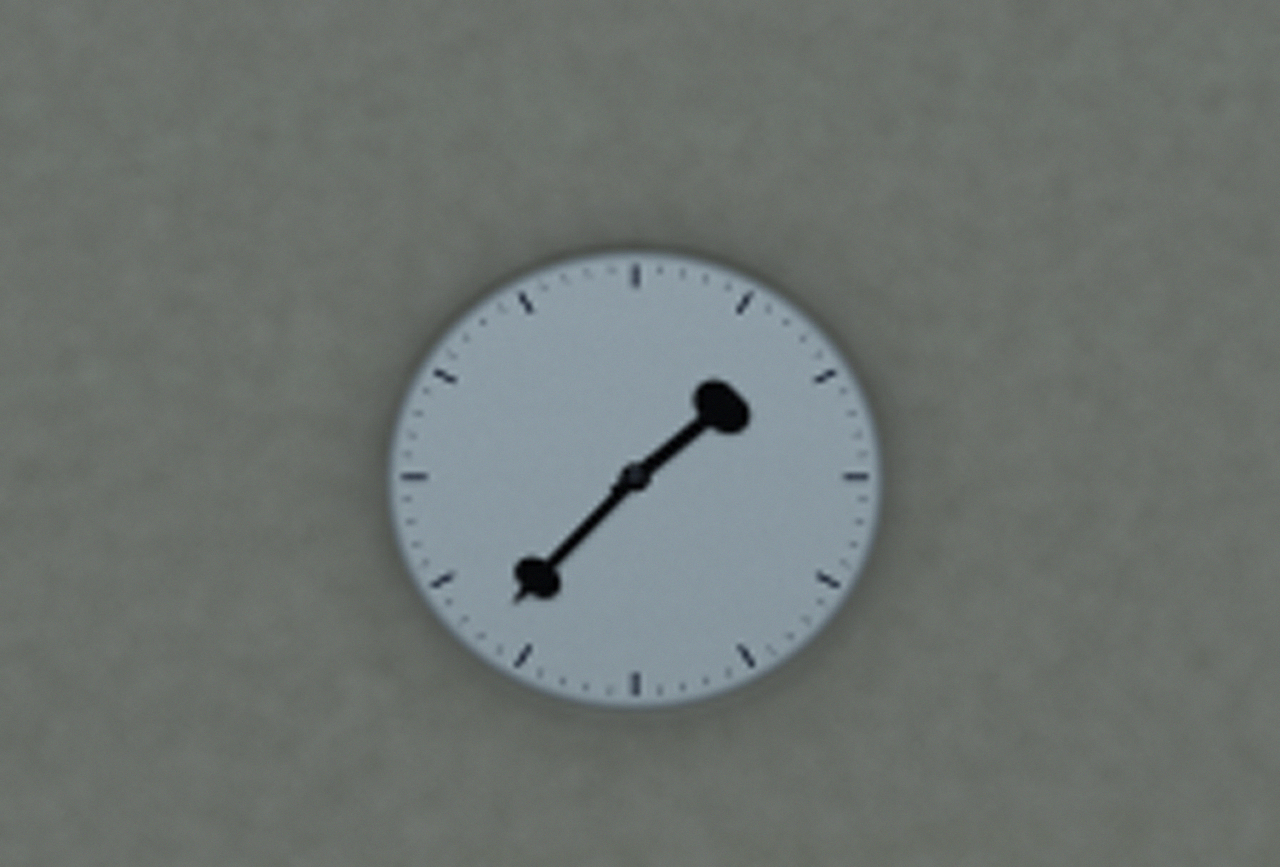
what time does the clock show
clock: 1:37
